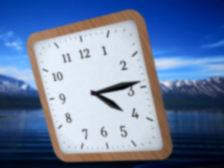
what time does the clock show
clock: 4:14
